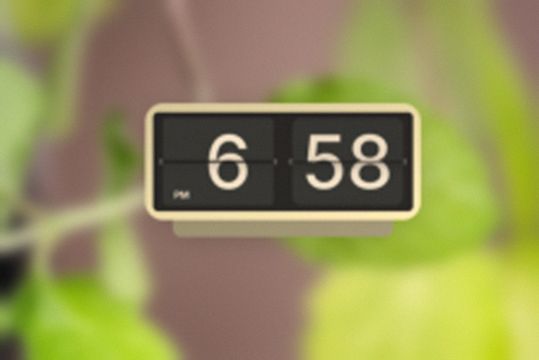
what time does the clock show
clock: 6:58
